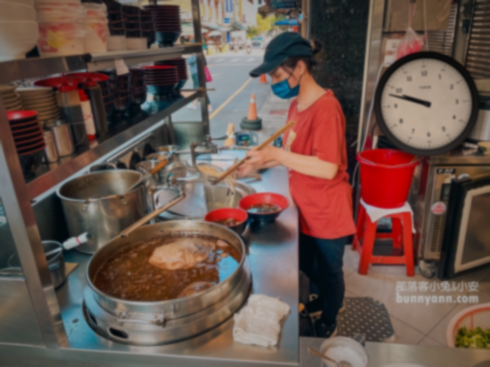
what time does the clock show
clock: 9:48
